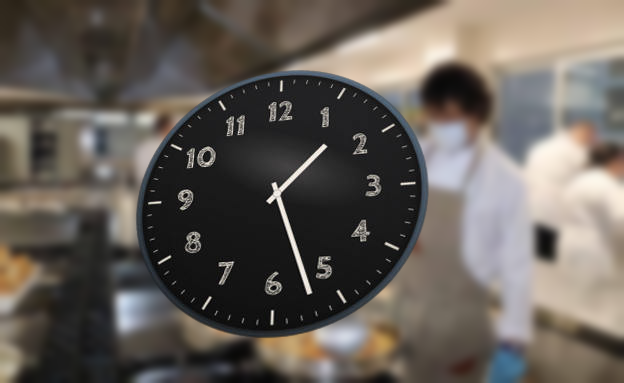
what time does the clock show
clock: 1:27
